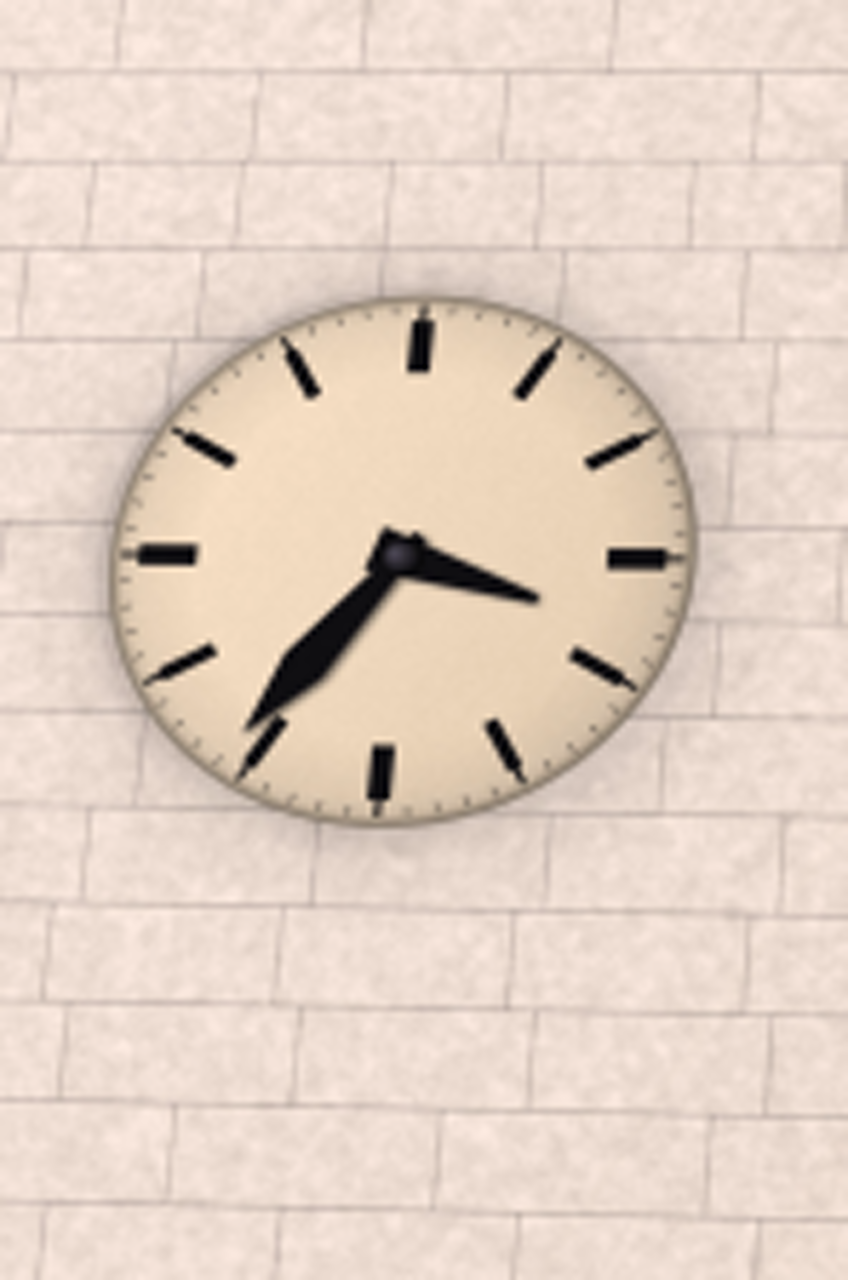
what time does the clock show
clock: 3:36
